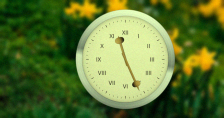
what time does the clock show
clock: 11:26
